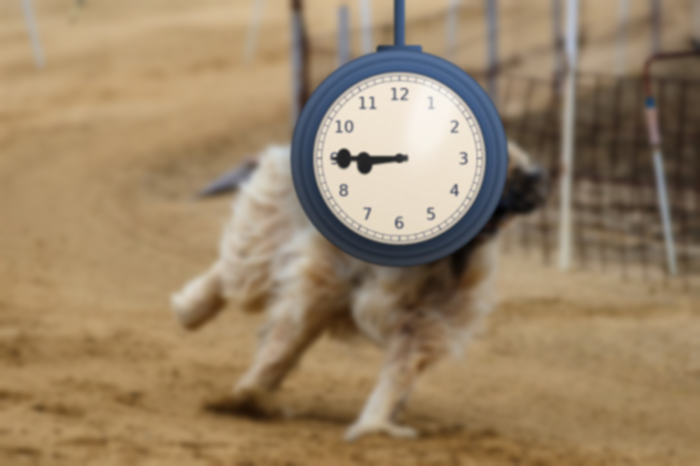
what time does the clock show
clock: 8:45
